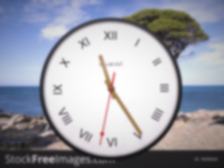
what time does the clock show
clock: 11:24:32
